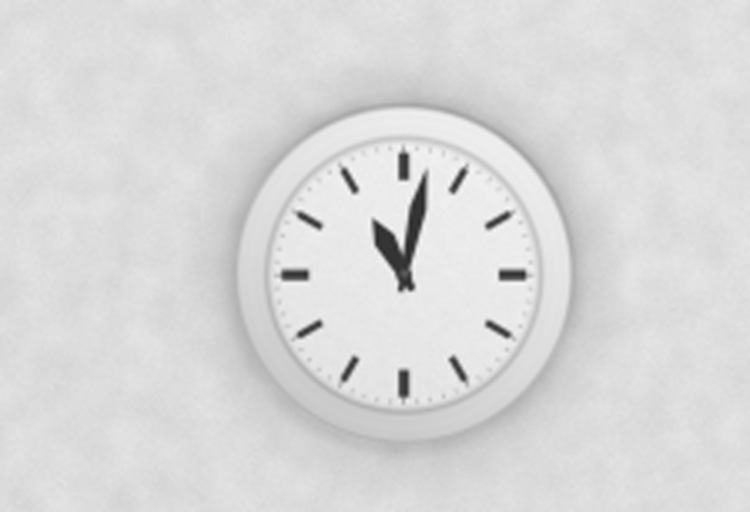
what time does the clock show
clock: 11:02
